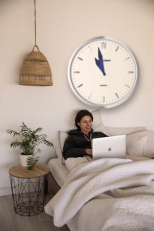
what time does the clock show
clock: 10:58
